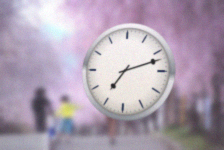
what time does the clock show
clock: 7:12
